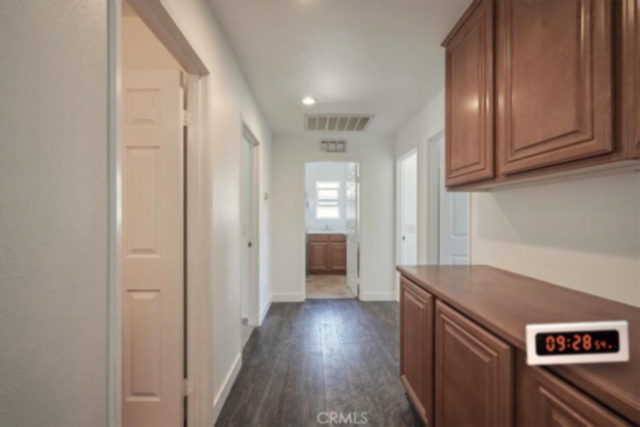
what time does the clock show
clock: 9:28
